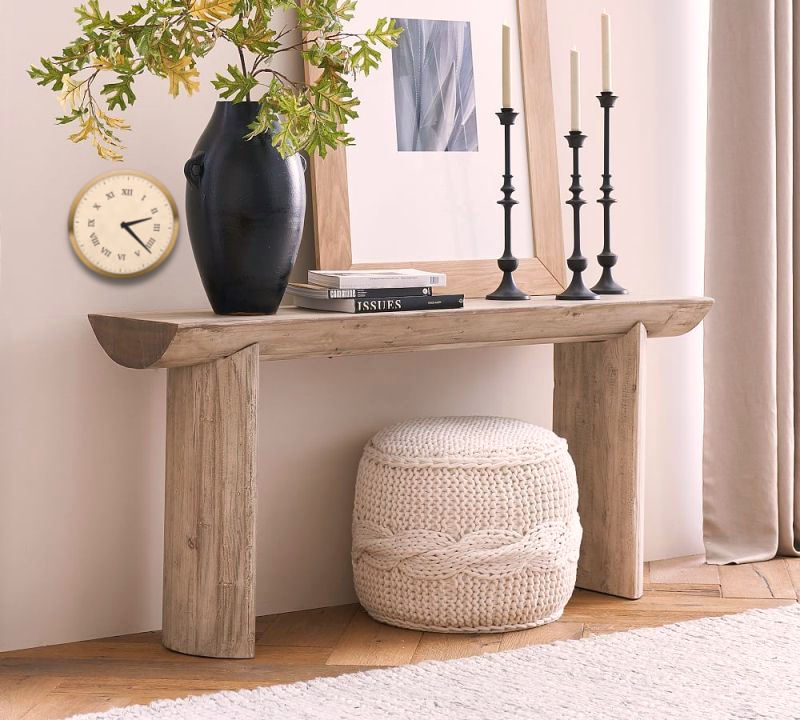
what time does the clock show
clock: 2:22
